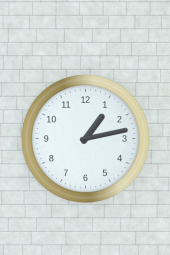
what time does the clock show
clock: 1:13
